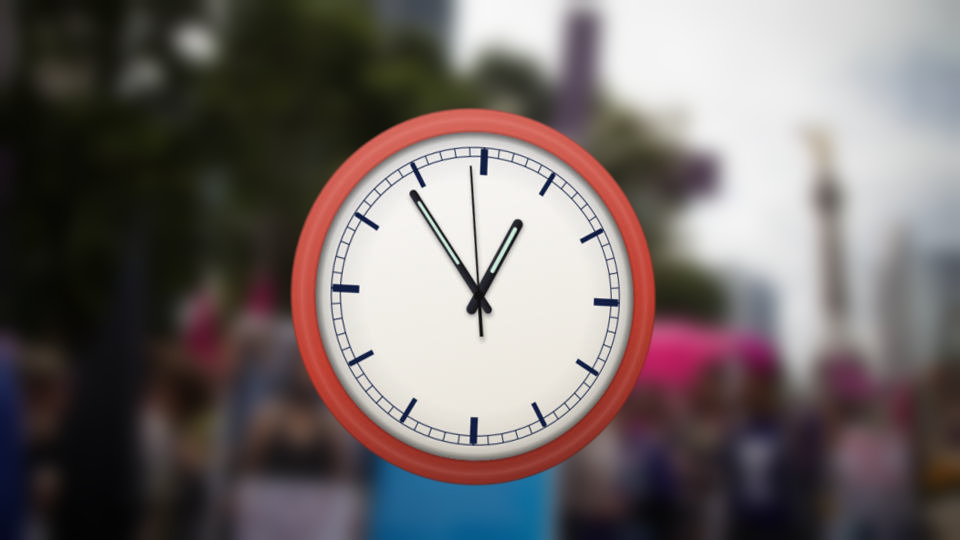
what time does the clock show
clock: 12:53:59
